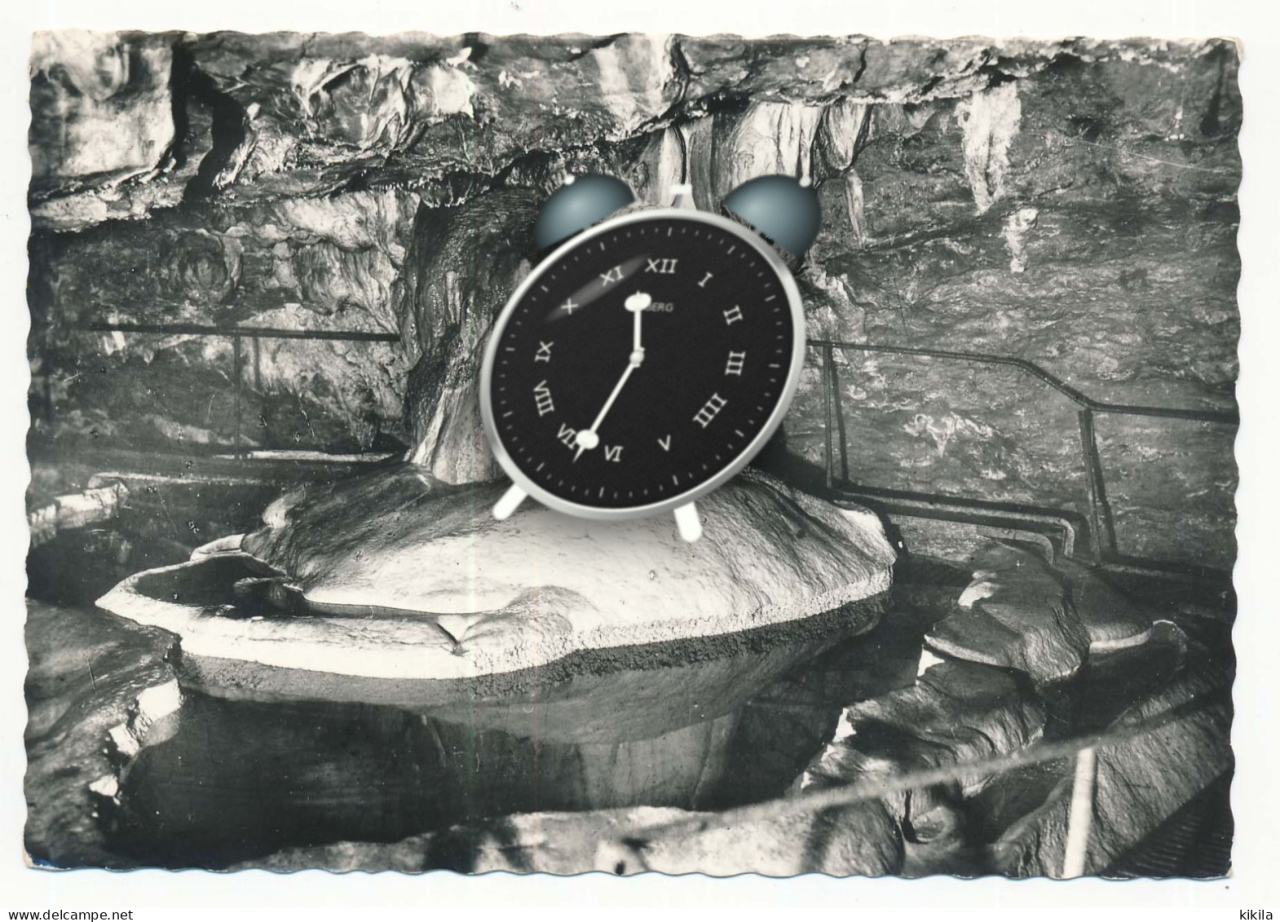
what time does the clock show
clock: 11:33
